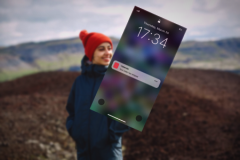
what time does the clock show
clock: 17:34
